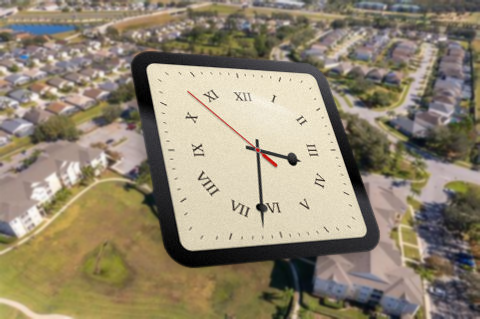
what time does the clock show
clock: 3:31:53
